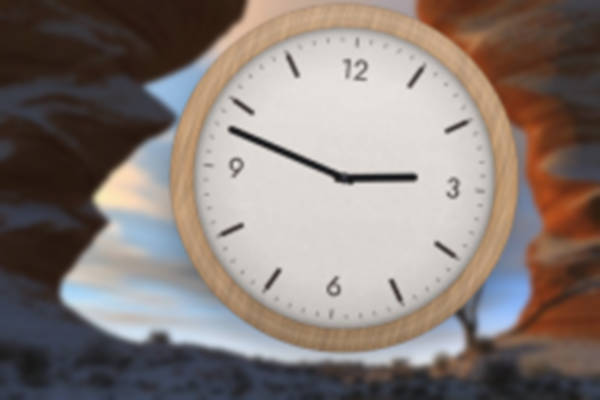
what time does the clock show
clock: 2:48
